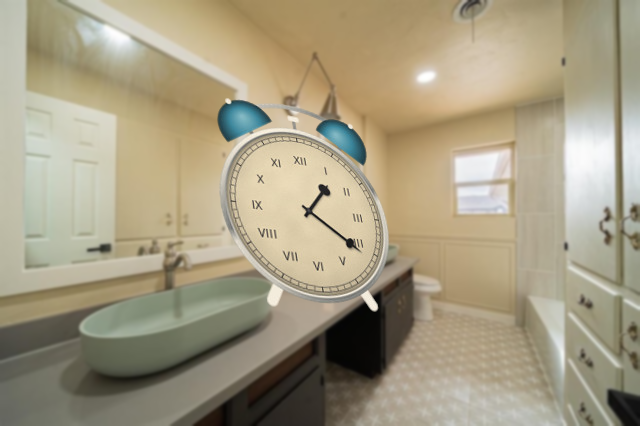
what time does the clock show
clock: 1:21
